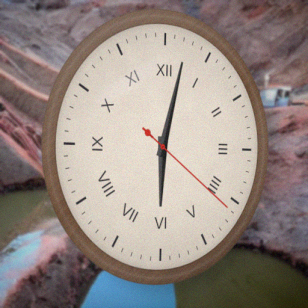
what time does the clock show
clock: 6:02:21
